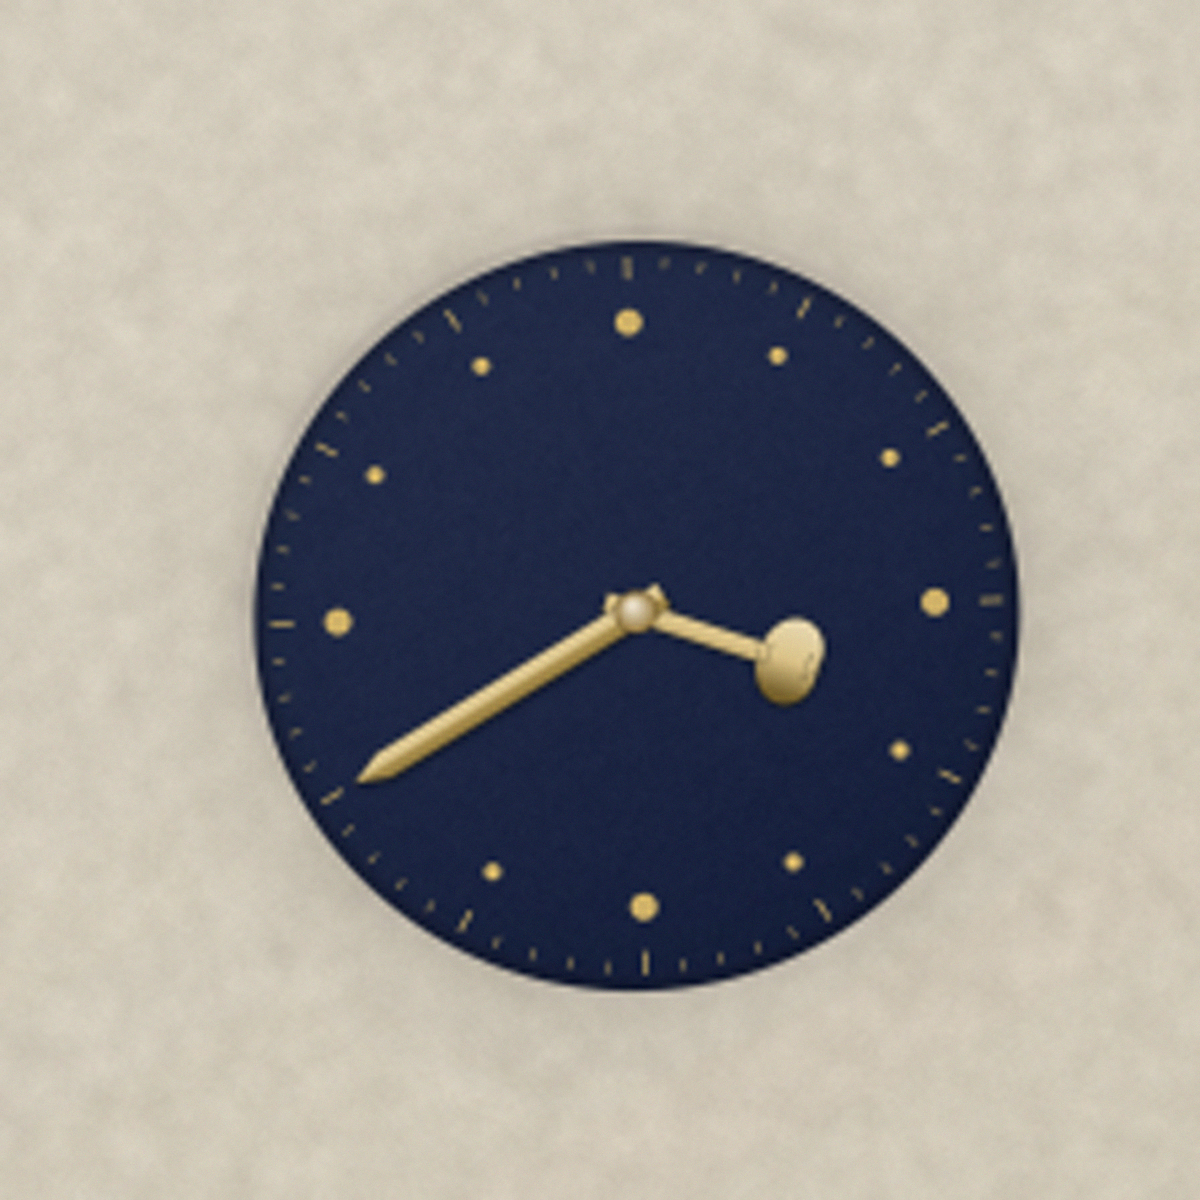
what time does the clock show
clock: 3:40
